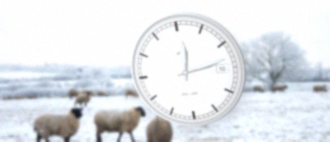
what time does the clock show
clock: 12:13
